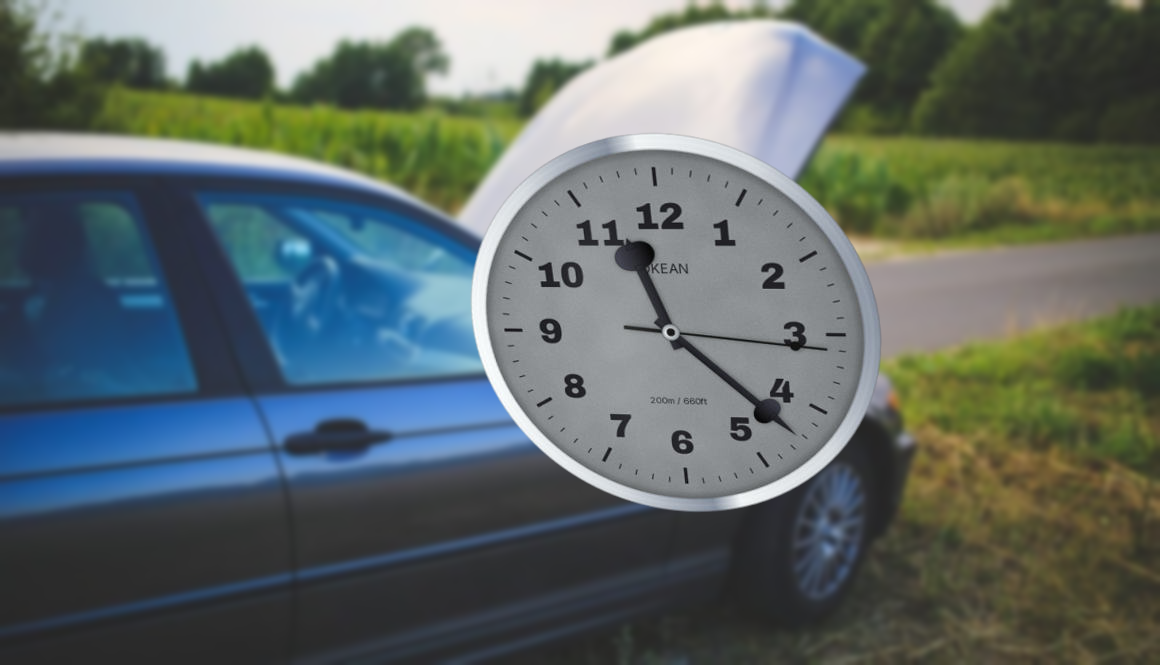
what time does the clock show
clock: 11:22:16
